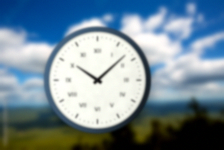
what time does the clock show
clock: 10:08
